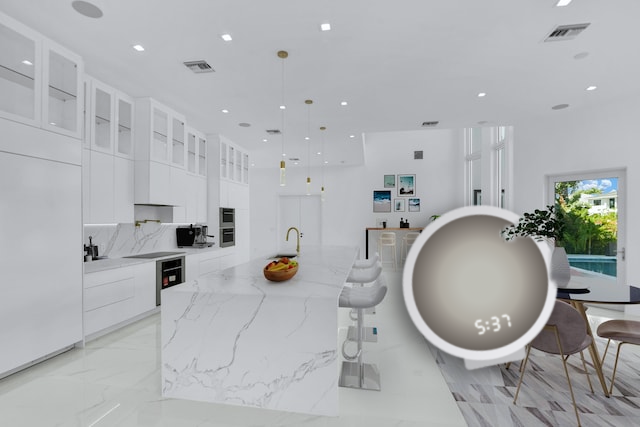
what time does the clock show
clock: 5:37
